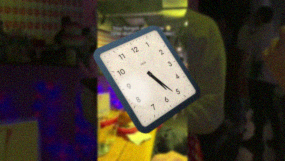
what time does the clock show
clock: 5:26
